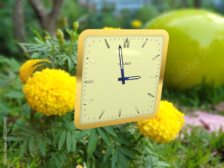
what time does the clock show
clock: 2:58
